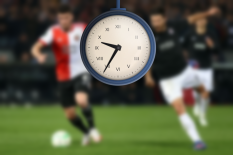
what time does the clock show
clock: 9:35
